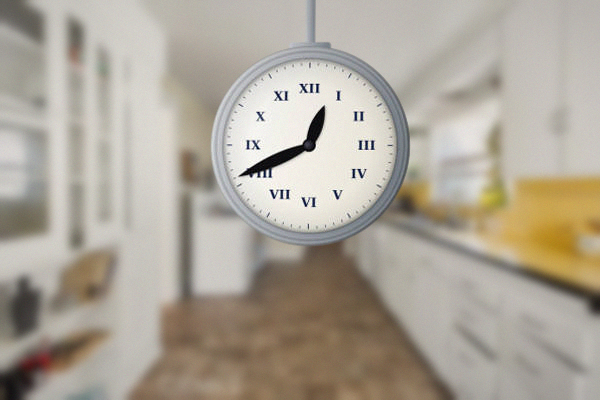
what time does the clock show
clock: 12:41
